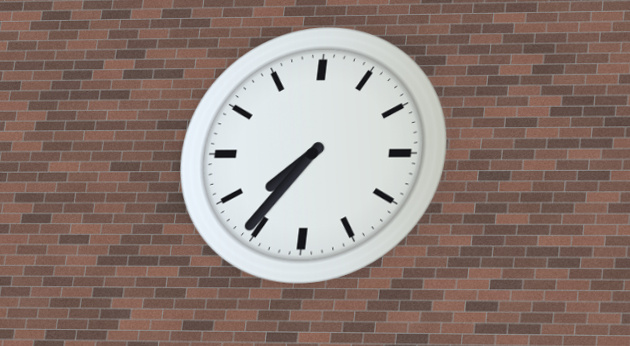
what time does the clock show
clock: 7:36
